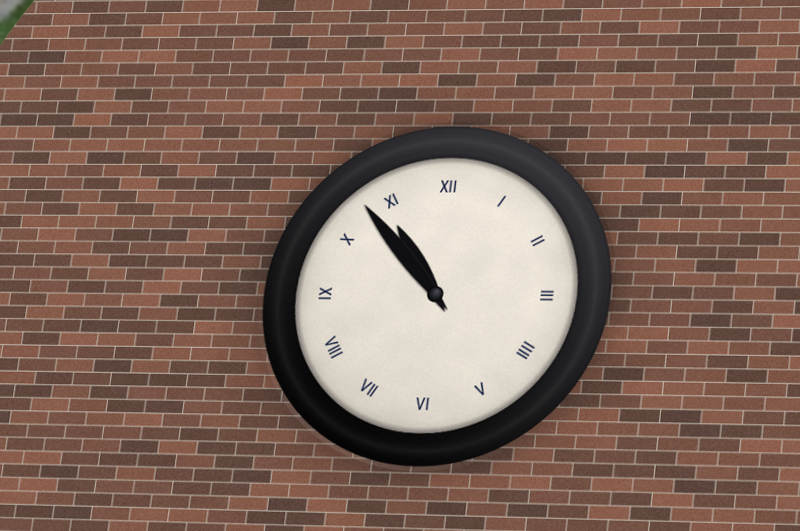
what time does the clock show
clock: 10:53
